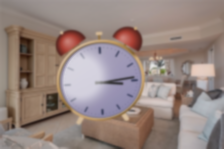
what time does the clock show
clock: 3:14
